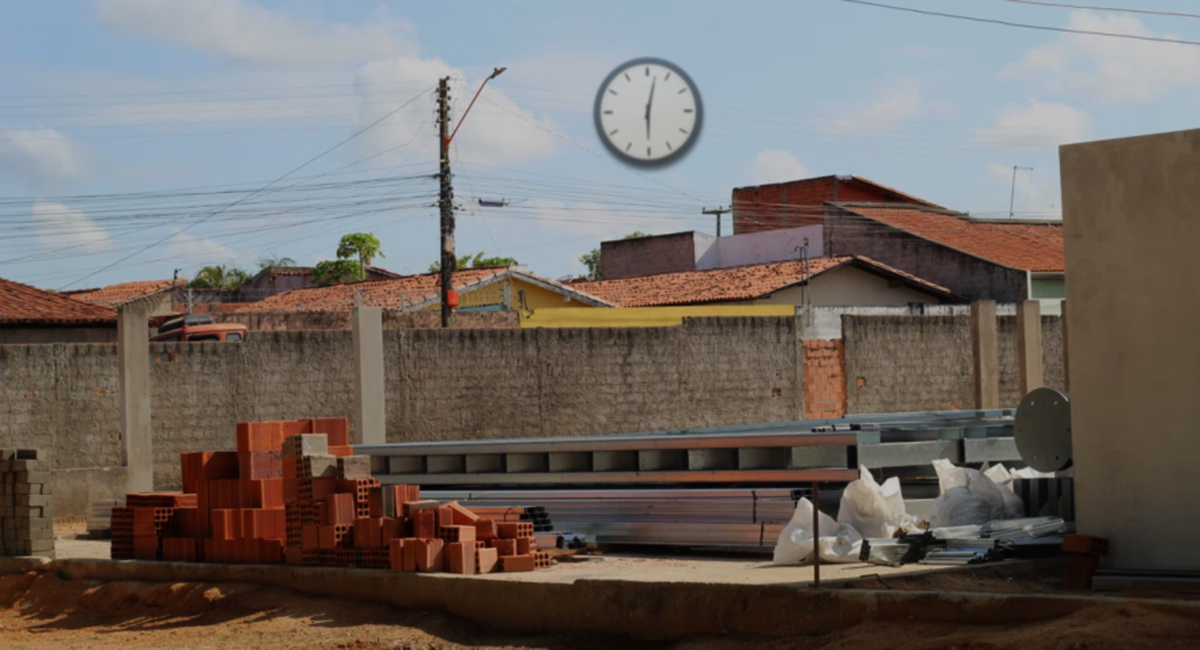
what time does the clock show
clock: 6:02
